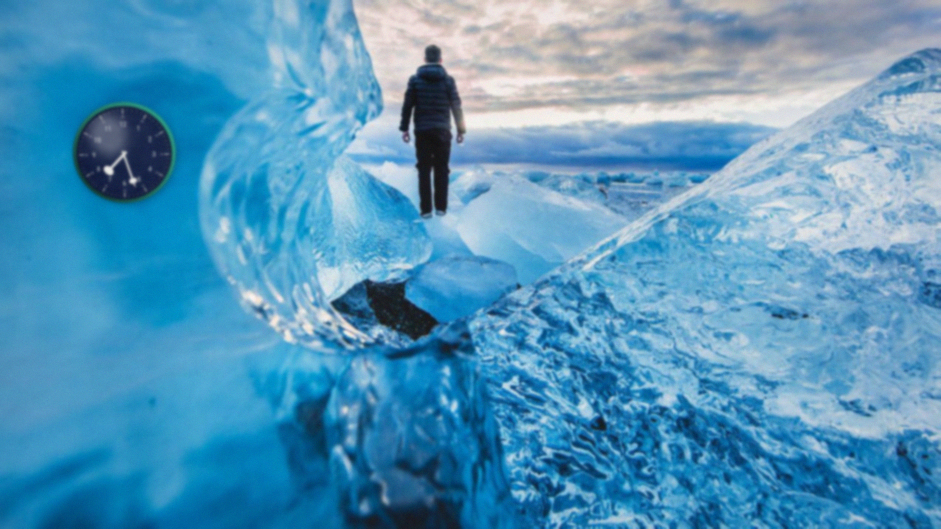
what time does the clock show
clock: 7:27
